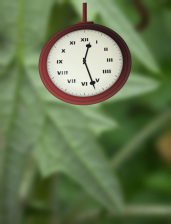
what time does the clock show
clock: 12:27
